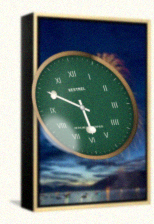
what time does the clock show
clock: 5:50
